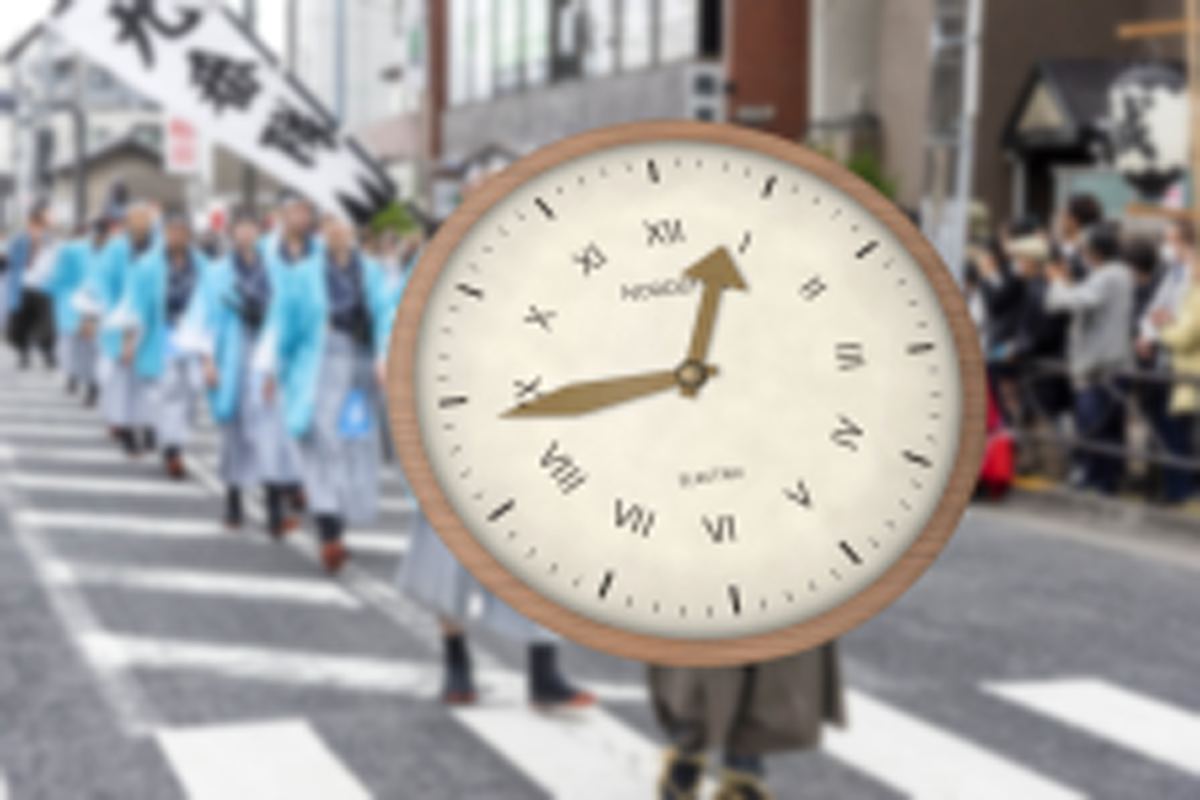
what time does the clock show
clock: 12:44
